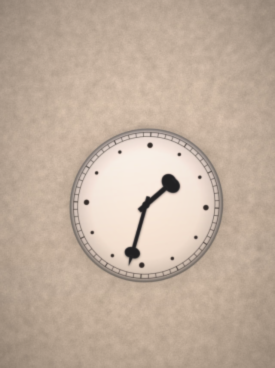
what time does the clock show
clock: 1:32
